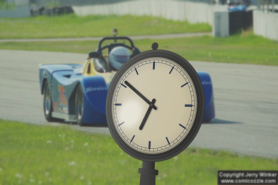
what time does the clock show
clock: 6:51
